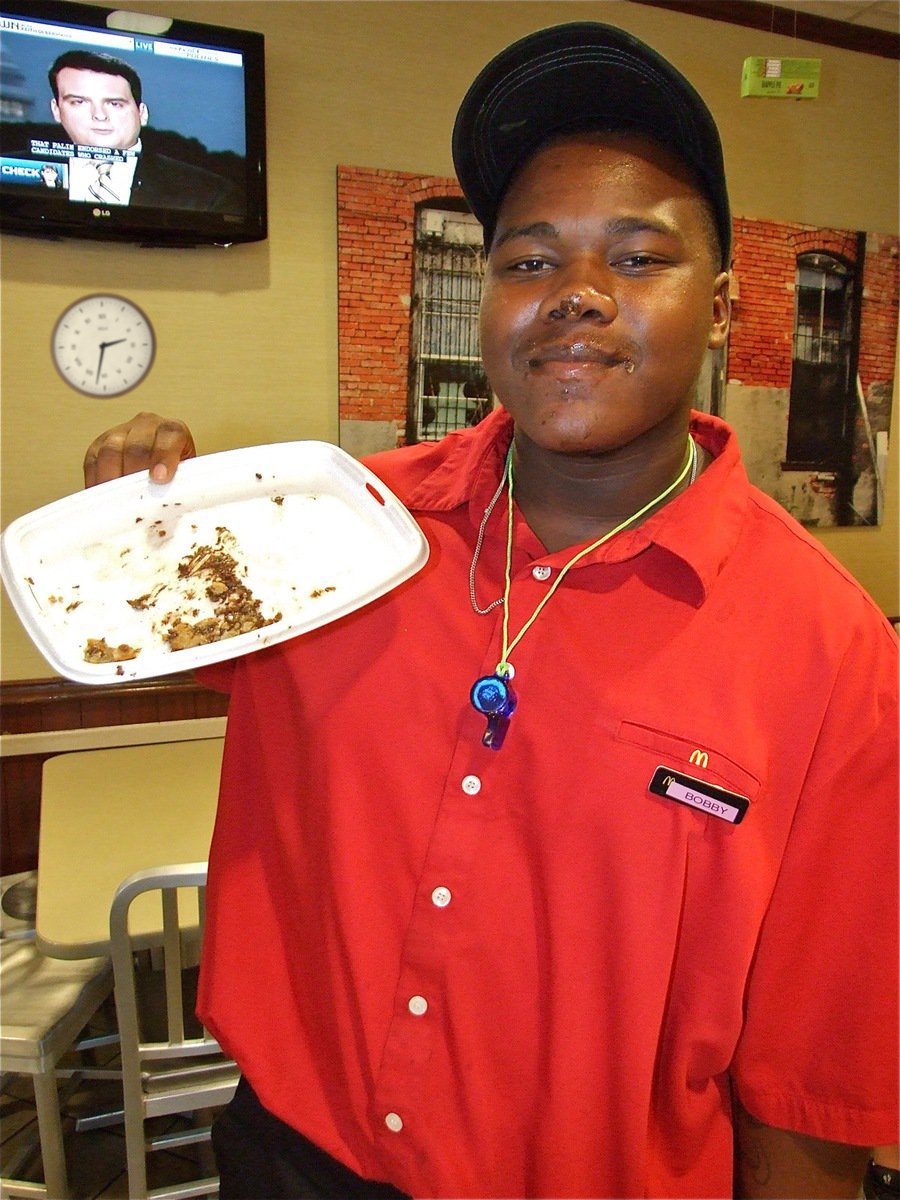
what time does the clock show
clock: 2:32
